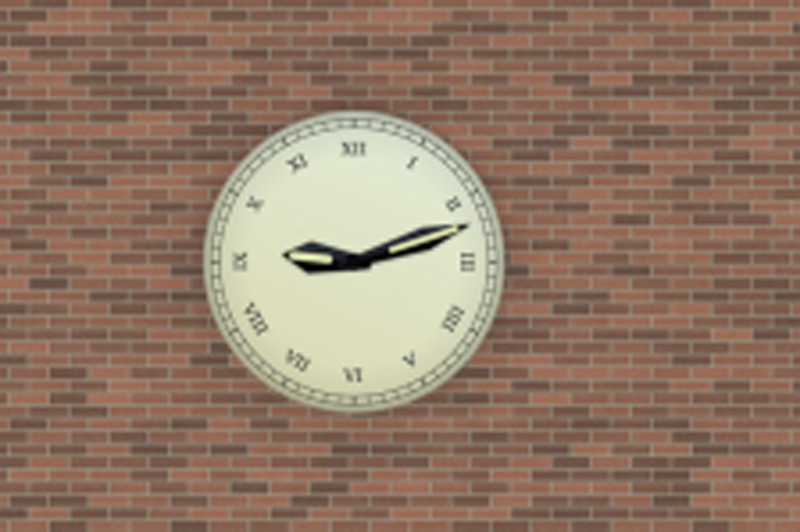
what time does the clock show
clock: 9:12
